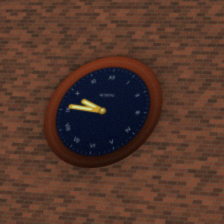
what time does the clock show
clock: 9:46
